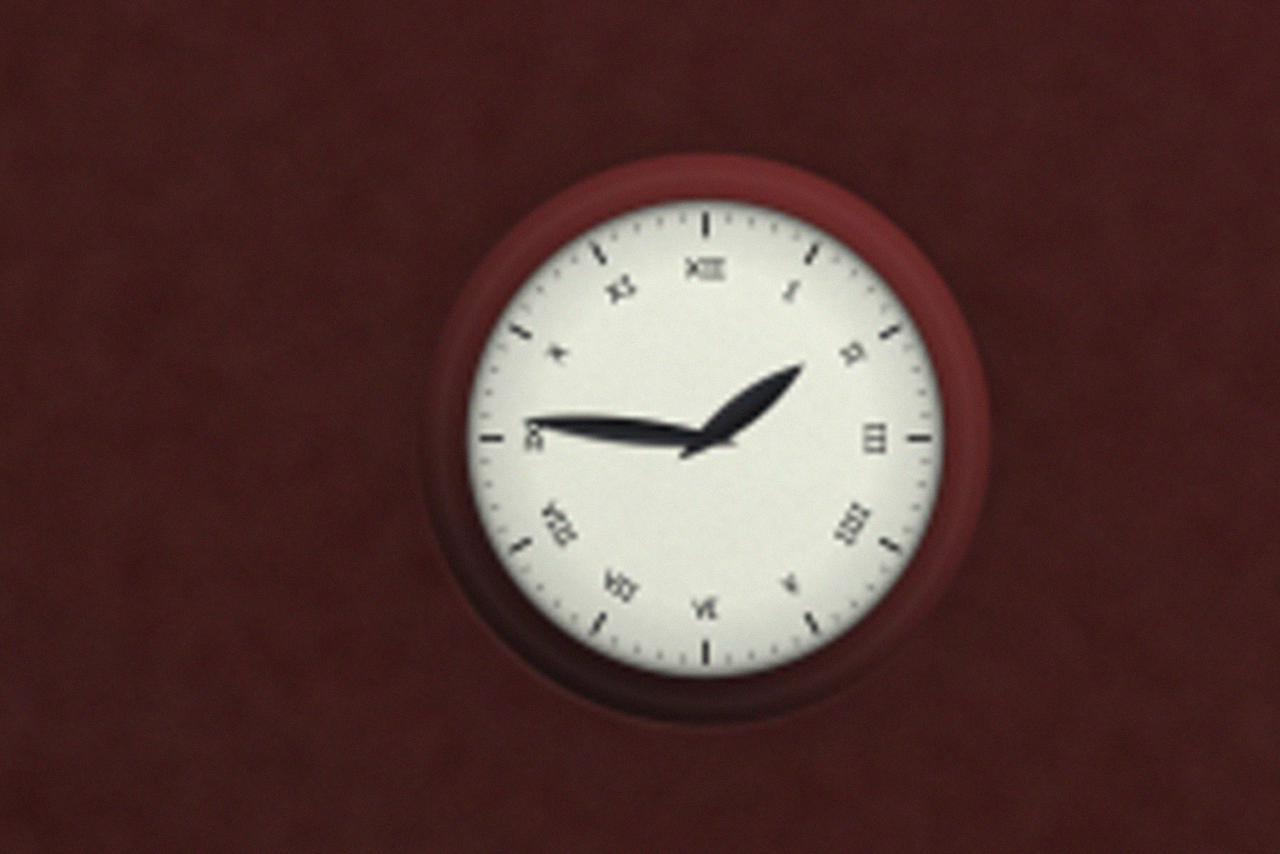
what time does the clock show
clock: 1:46
